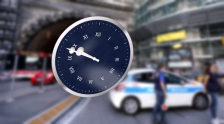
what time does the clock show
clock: 9:48
